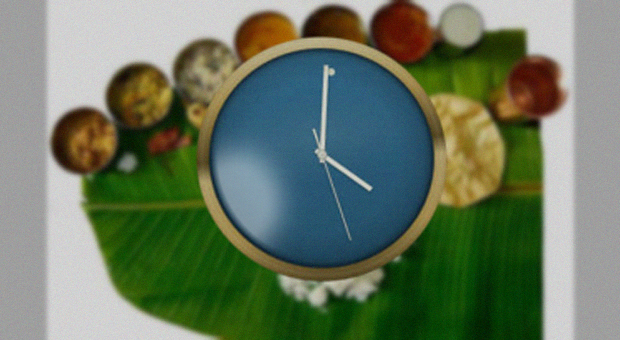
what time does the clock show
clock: 3:59:26
